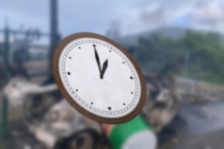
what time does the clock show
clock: 1:00
